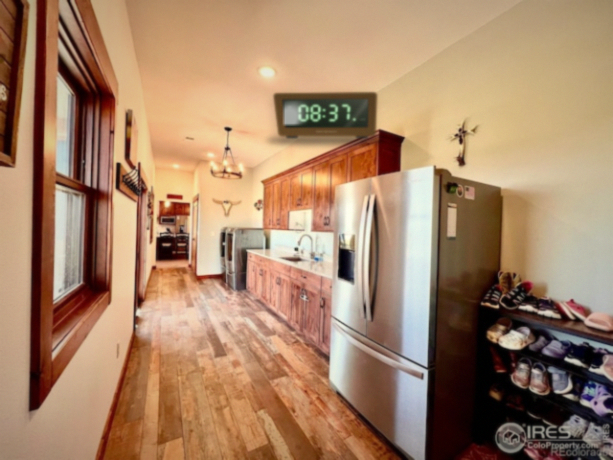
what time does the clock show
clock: 8:37
